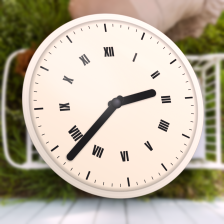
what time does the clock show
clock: 2:38
